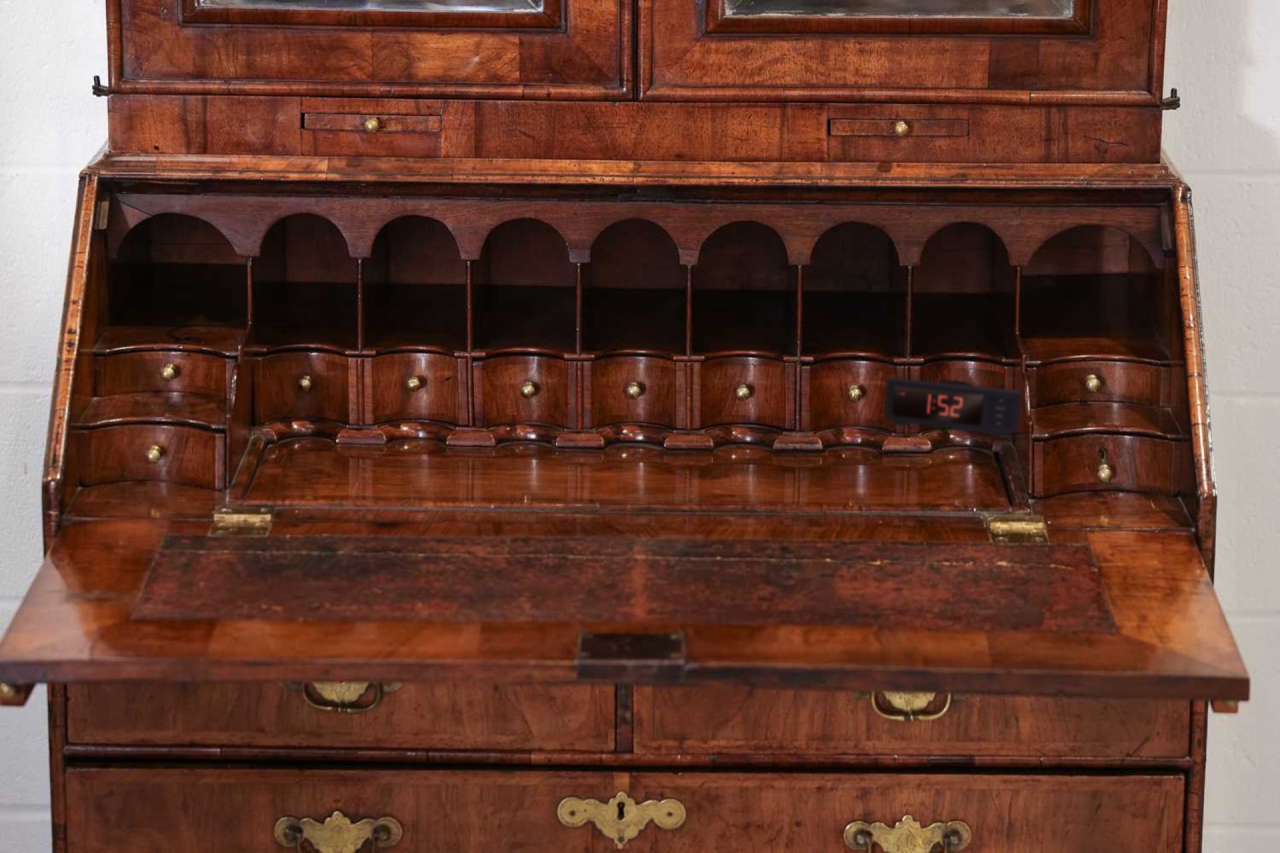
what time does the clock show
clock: 1:52
